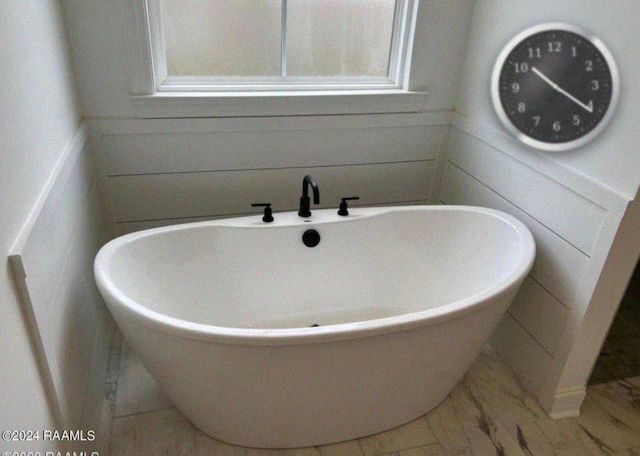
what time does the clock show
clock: 10:21
